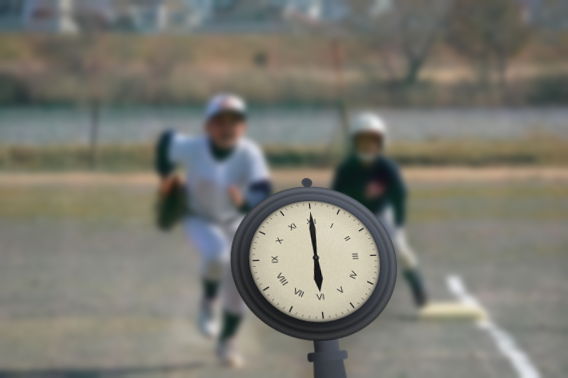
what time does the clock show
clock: 6:00
